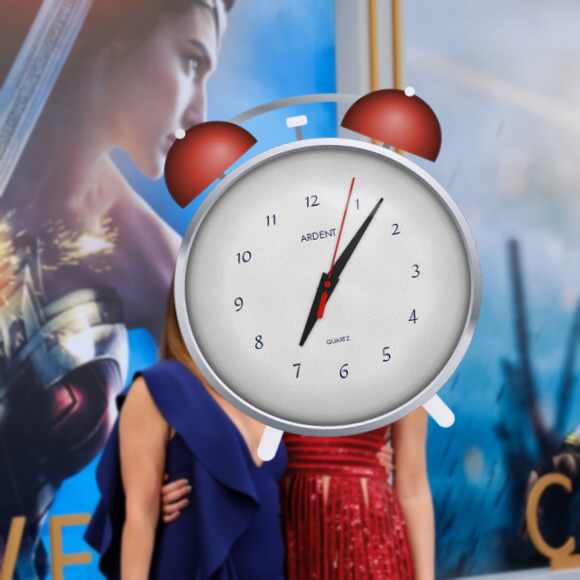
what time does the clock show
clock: 7:07:04
